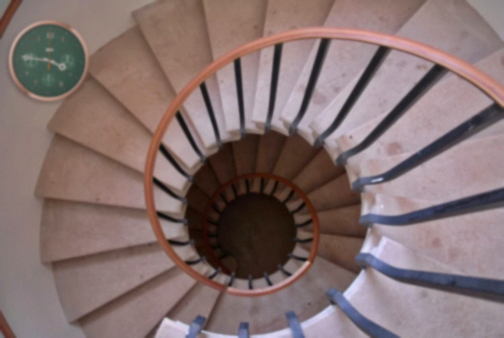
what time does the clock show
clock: 3:46
